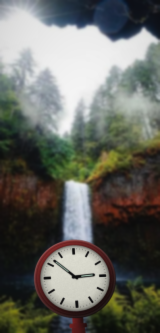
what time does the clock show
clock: 2:52
